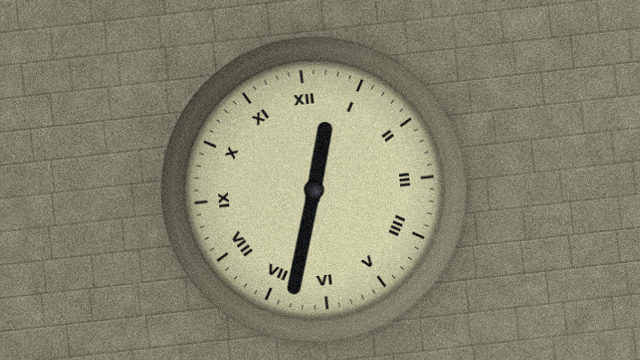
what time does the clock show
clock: 12:33
